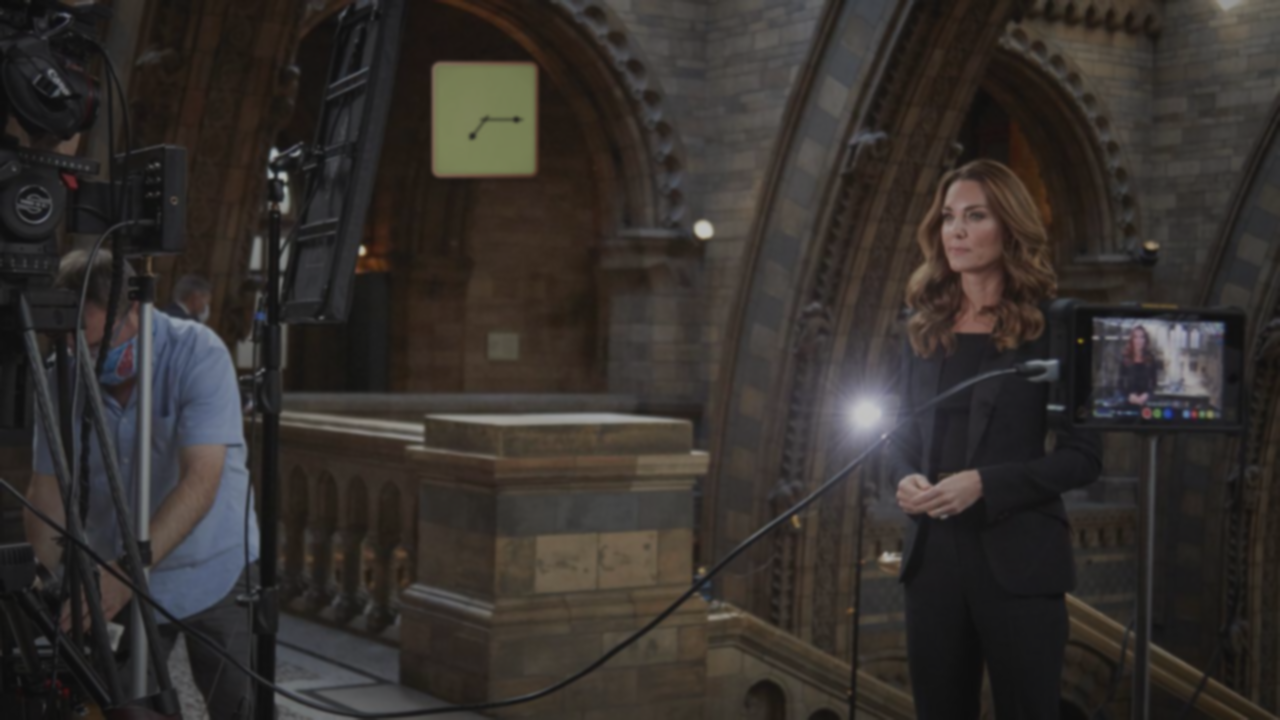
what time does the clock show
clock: 7:15
